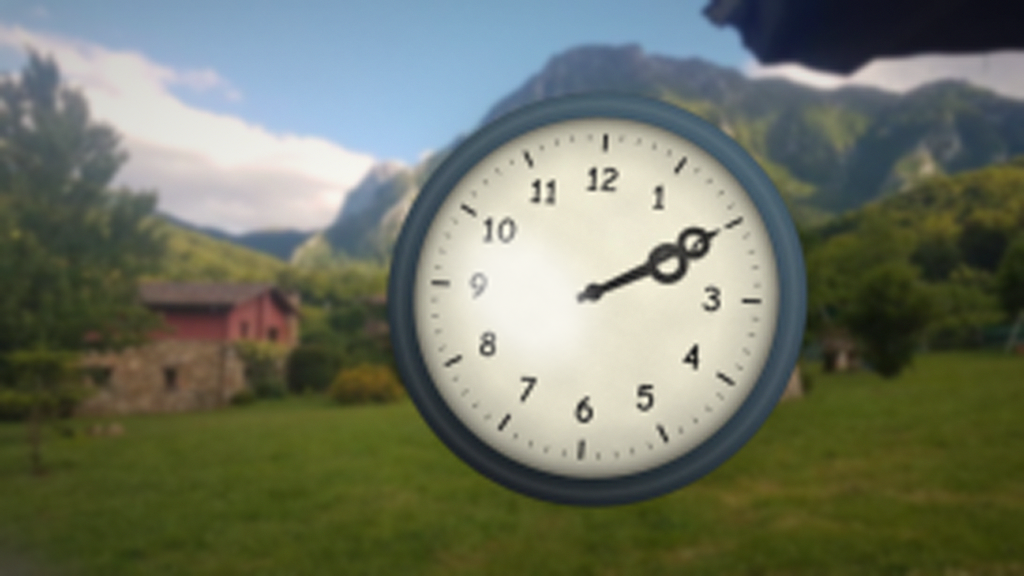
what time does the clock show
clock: 2:10
